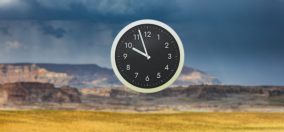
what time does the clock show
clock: 9:57
